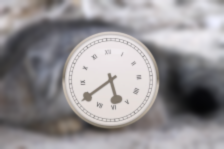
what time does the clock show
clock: 5:40
